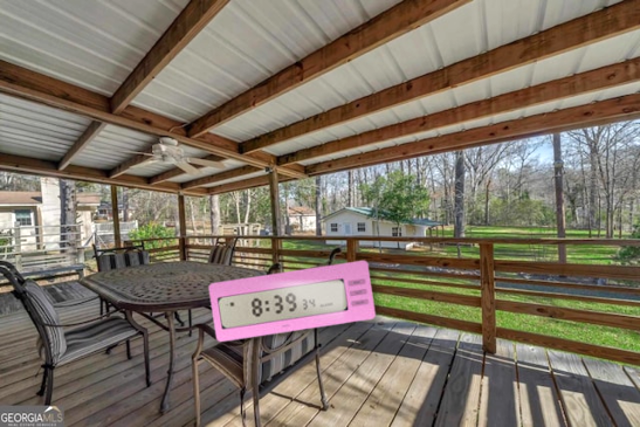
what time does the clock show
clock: 8:39:34
